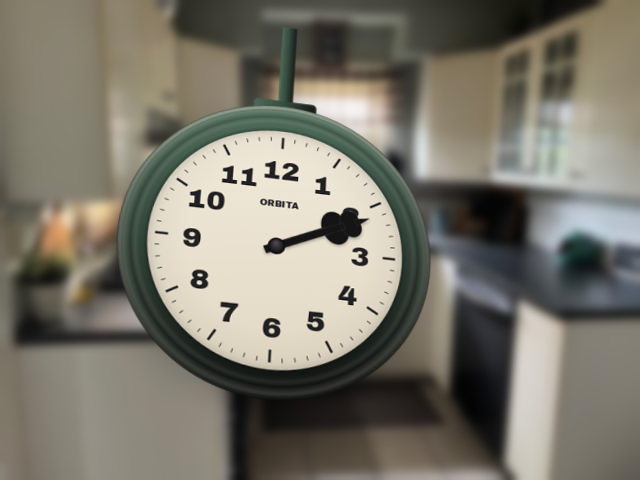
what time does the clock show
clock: 2:11
